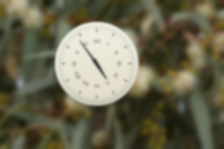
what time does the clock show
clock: 4:54
